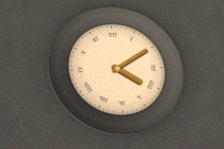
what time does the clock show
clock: 4:10
